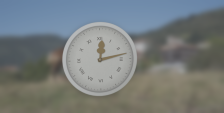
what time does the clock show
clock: 12:13
